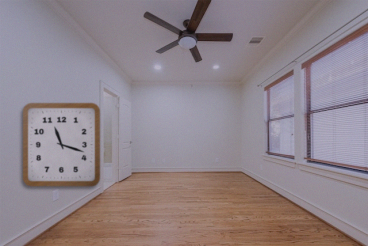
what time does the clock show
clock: 11:18
